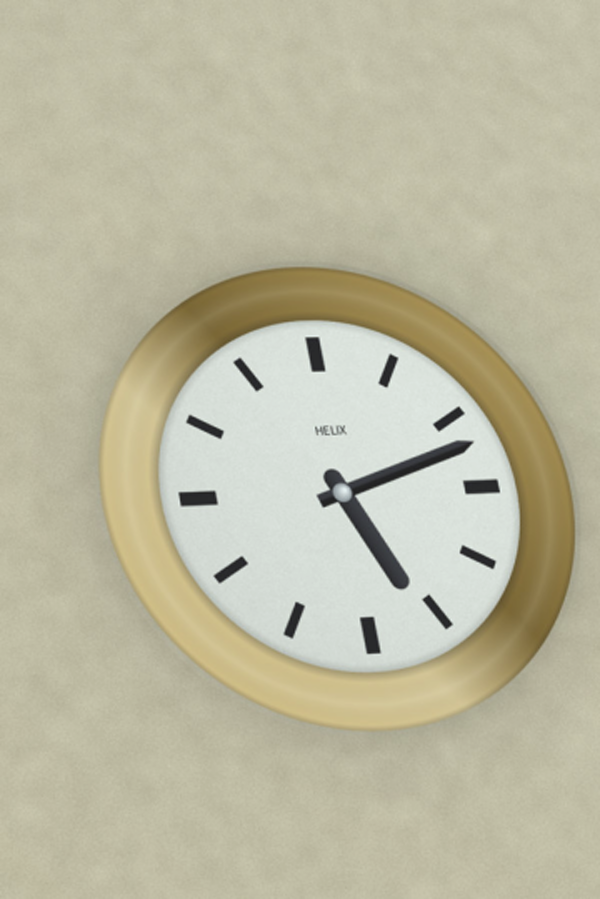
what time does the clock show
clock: 5:12
